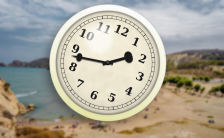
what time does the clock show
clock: 1:43
